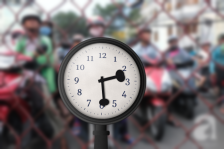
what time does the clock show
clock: 2:29
